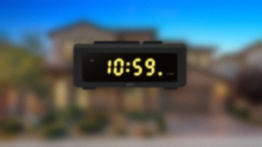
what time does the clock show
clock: 10:59
